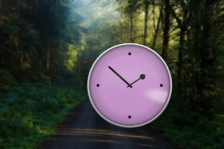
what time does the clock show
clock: 1:52
